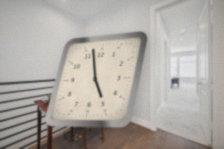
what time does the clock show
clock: 4:57
